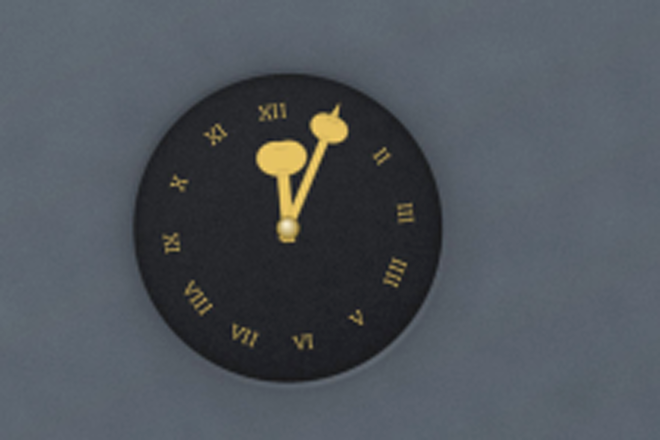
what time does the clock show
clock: 12:05
